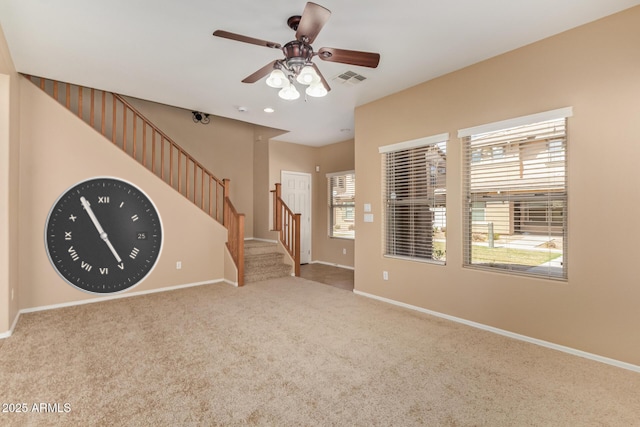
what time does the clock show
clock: 4:55
